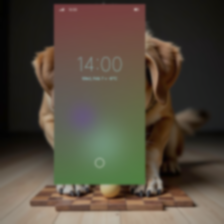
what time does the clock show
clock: 14:00
